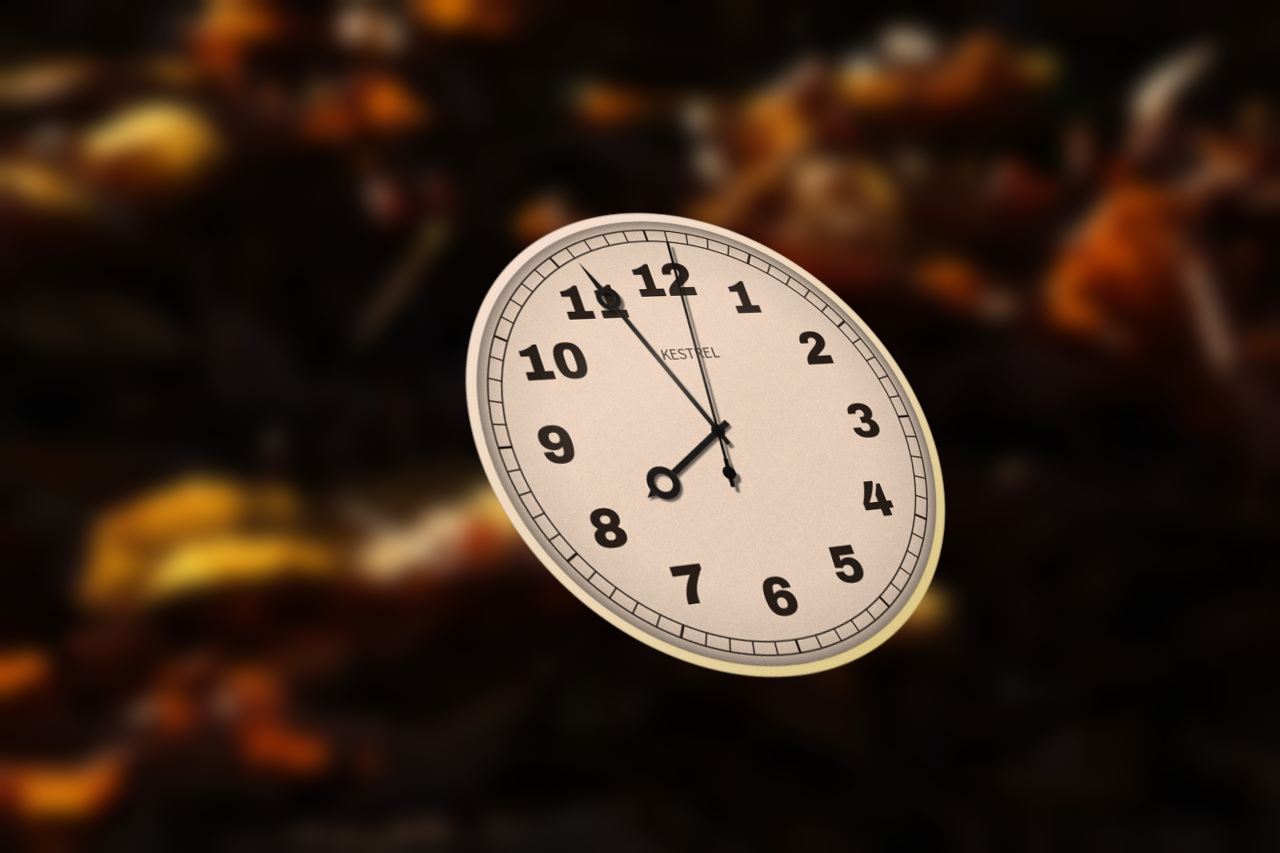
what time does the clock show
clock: 7:56:01
